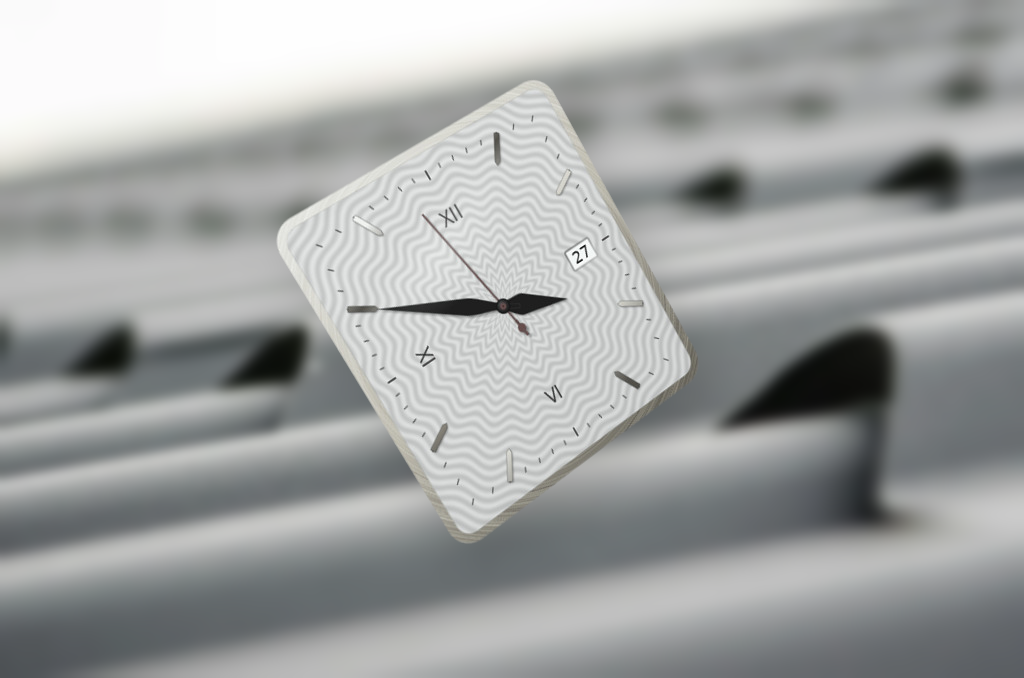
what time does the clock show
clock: 3:49:58
